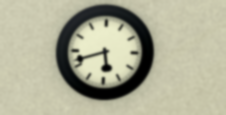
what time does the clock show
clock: 5:42
